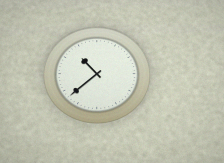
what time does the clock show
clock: 10:38
